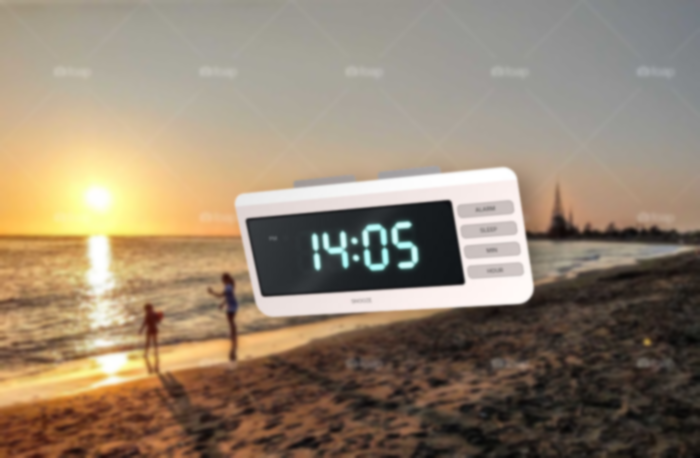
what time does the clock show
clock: 14:05
